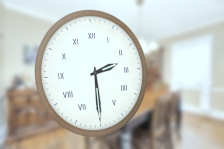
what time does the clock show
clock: 2:30
